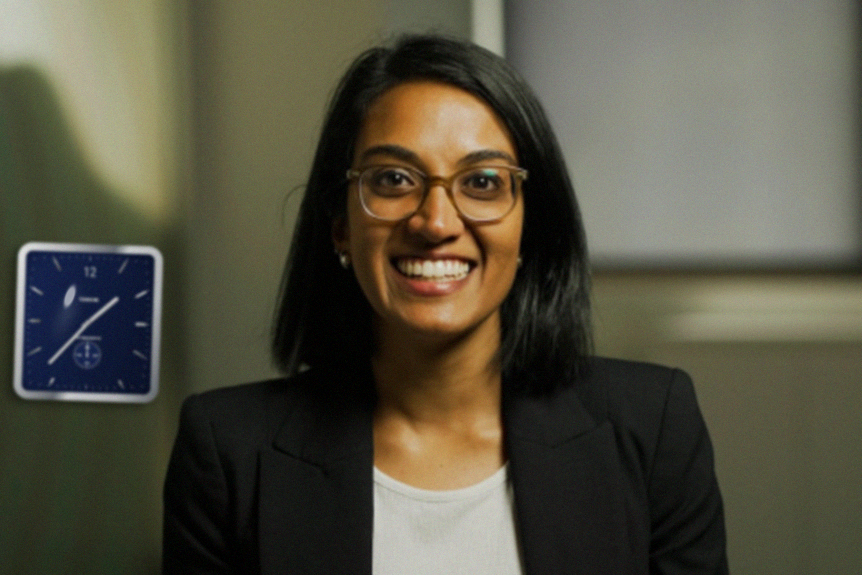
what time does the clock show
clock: 1:37
